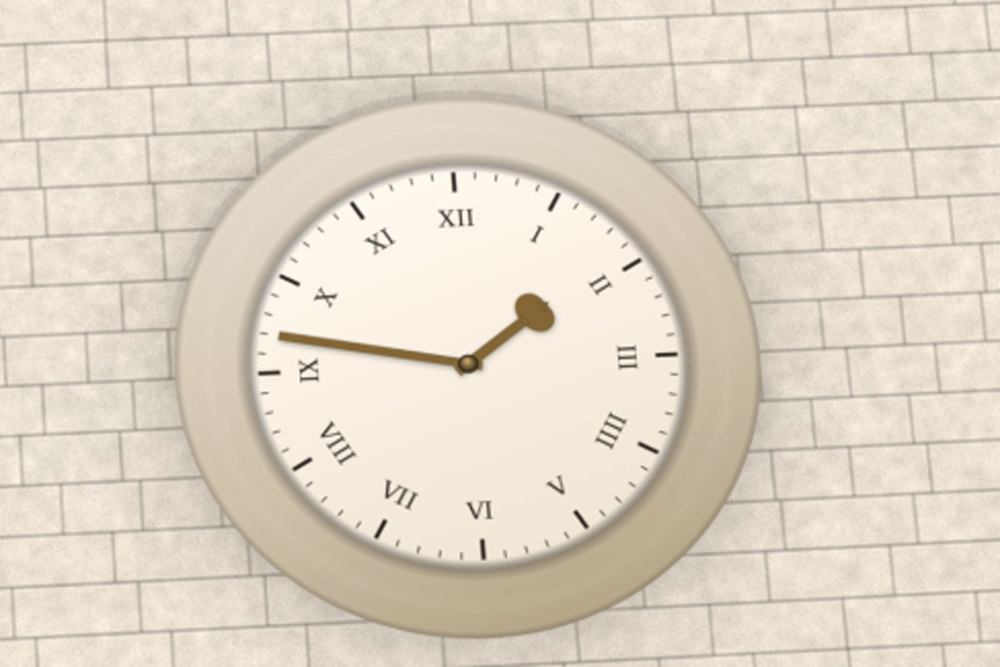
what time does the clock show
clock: 1:47
